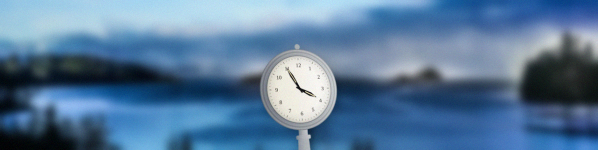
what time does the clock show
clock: 3:55
